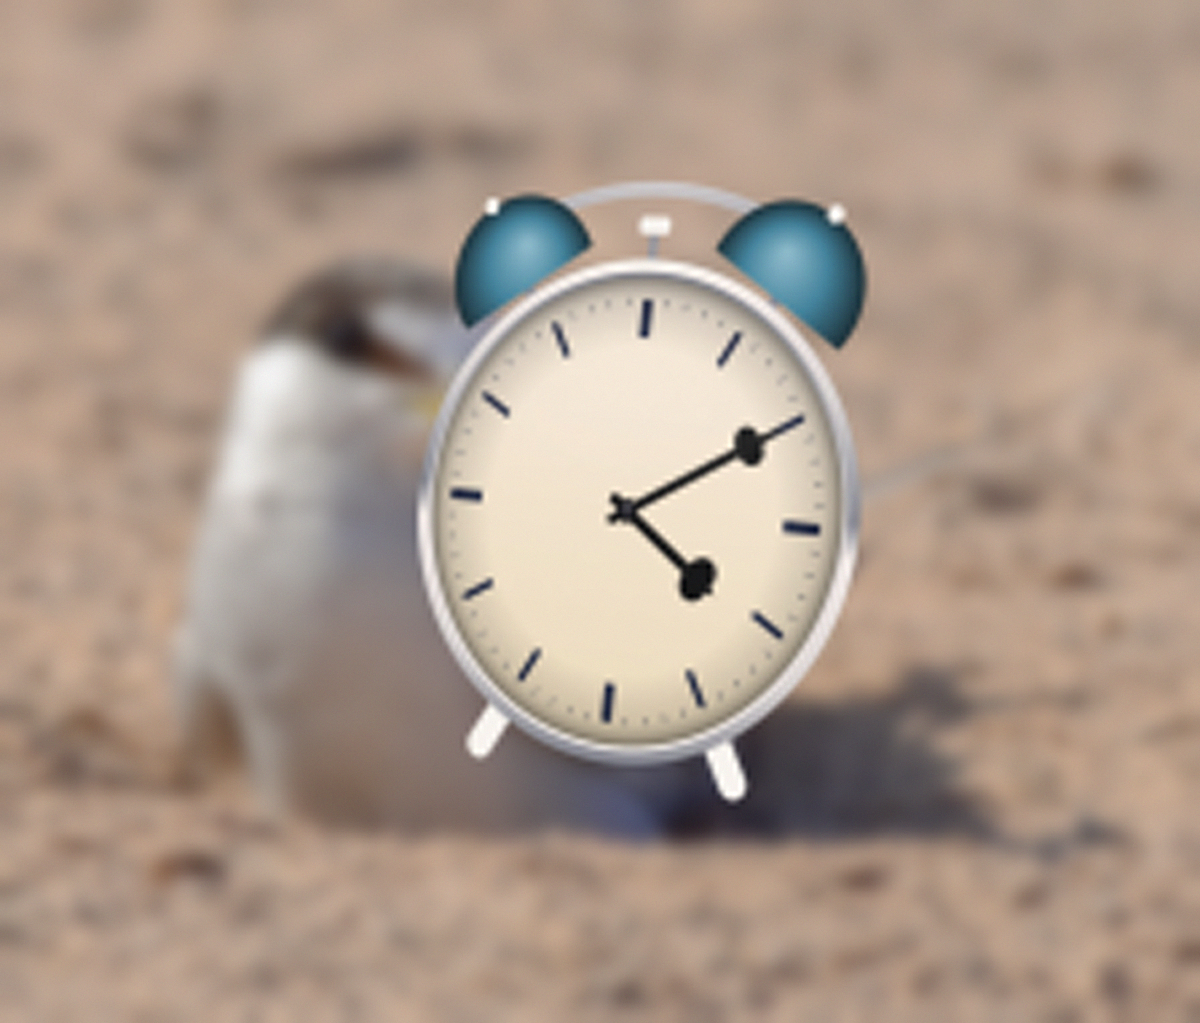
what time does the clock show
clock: 4:10
